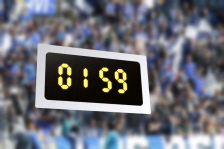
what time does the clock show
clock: 1:59
